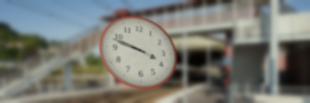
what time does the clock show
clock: 3:48
